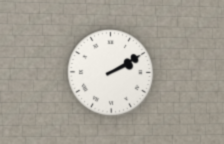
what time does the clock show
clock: 2:10
